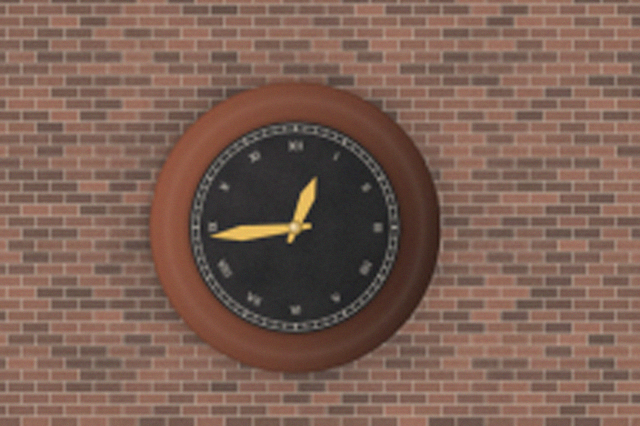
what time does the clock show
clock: 12:44
